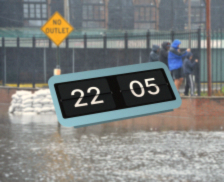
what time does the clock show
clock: 22:05
